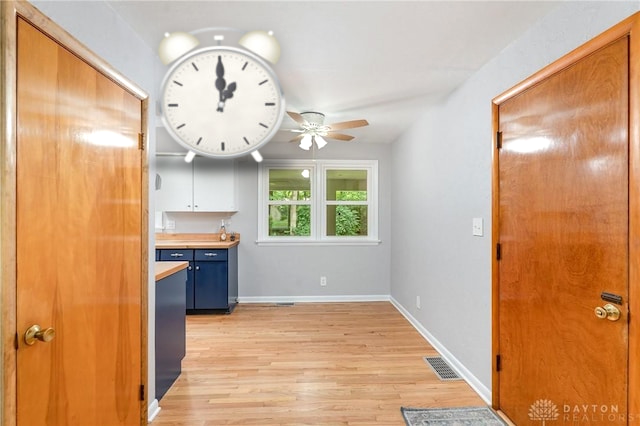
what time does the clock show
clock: 1:00
